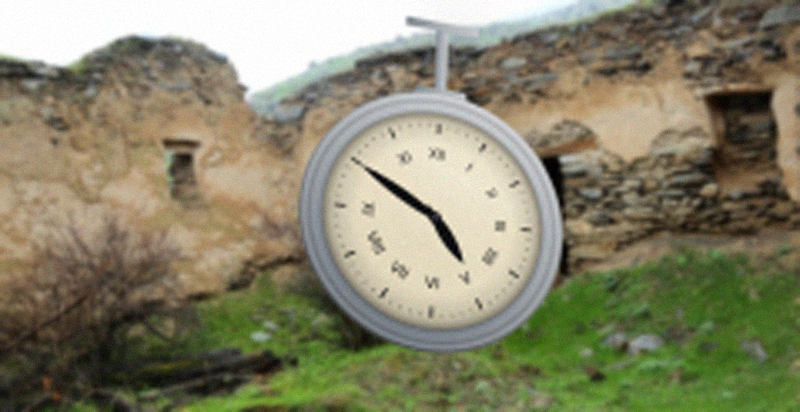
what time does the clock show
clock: 4:50
